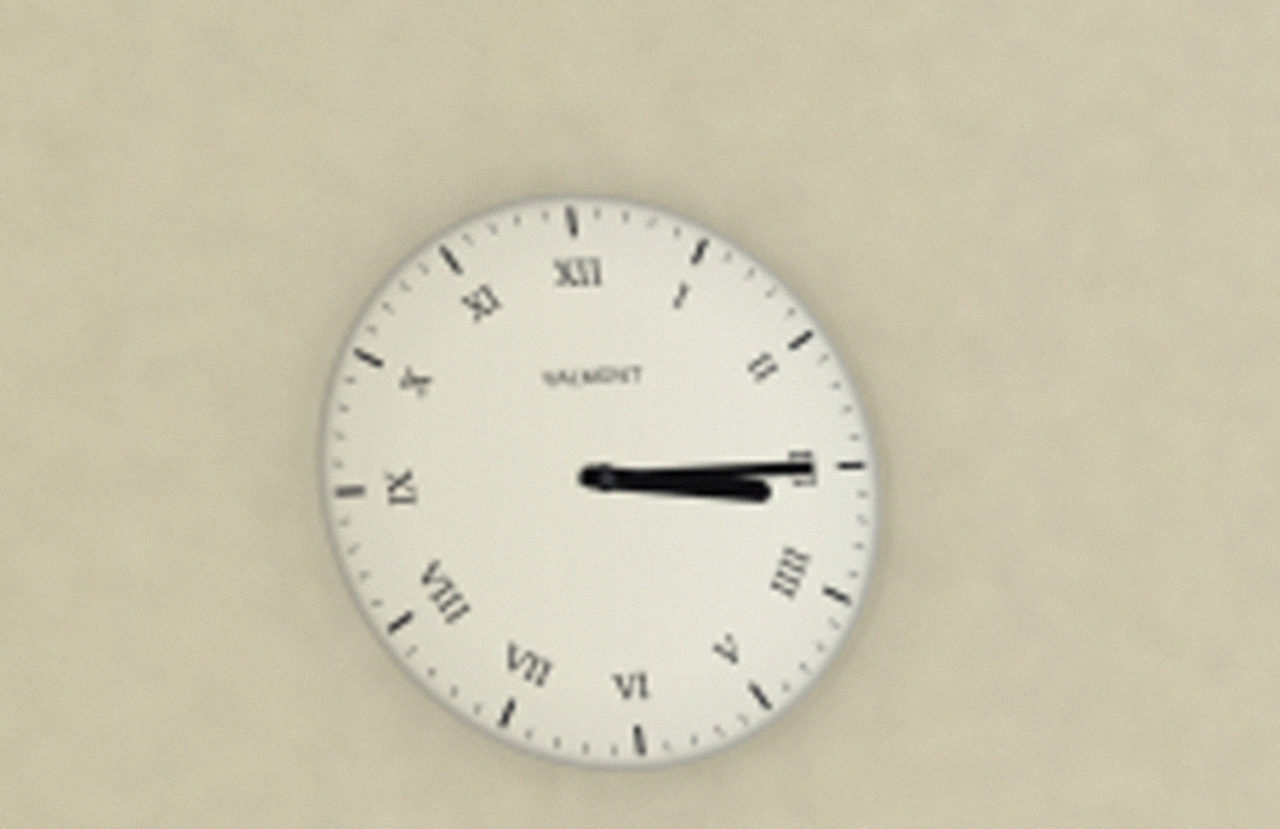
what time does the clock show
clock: 3:15
